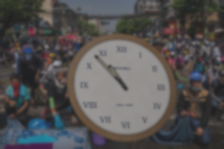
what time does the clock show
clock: 10:53
